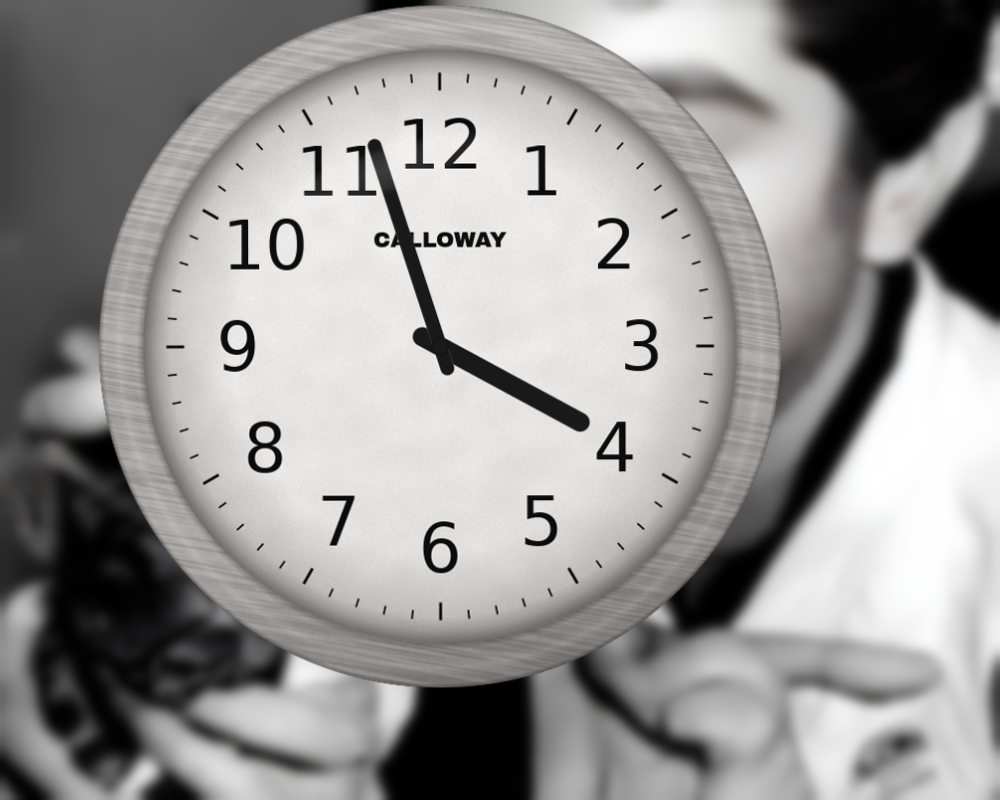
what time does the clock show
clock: 3:57
